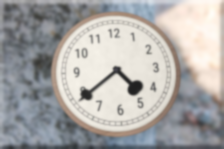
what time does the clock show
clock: 4:39
